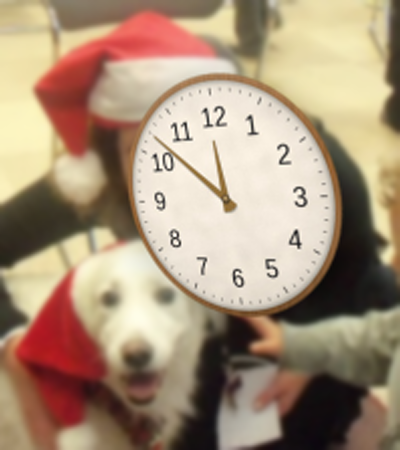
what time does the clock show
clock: 11:52
